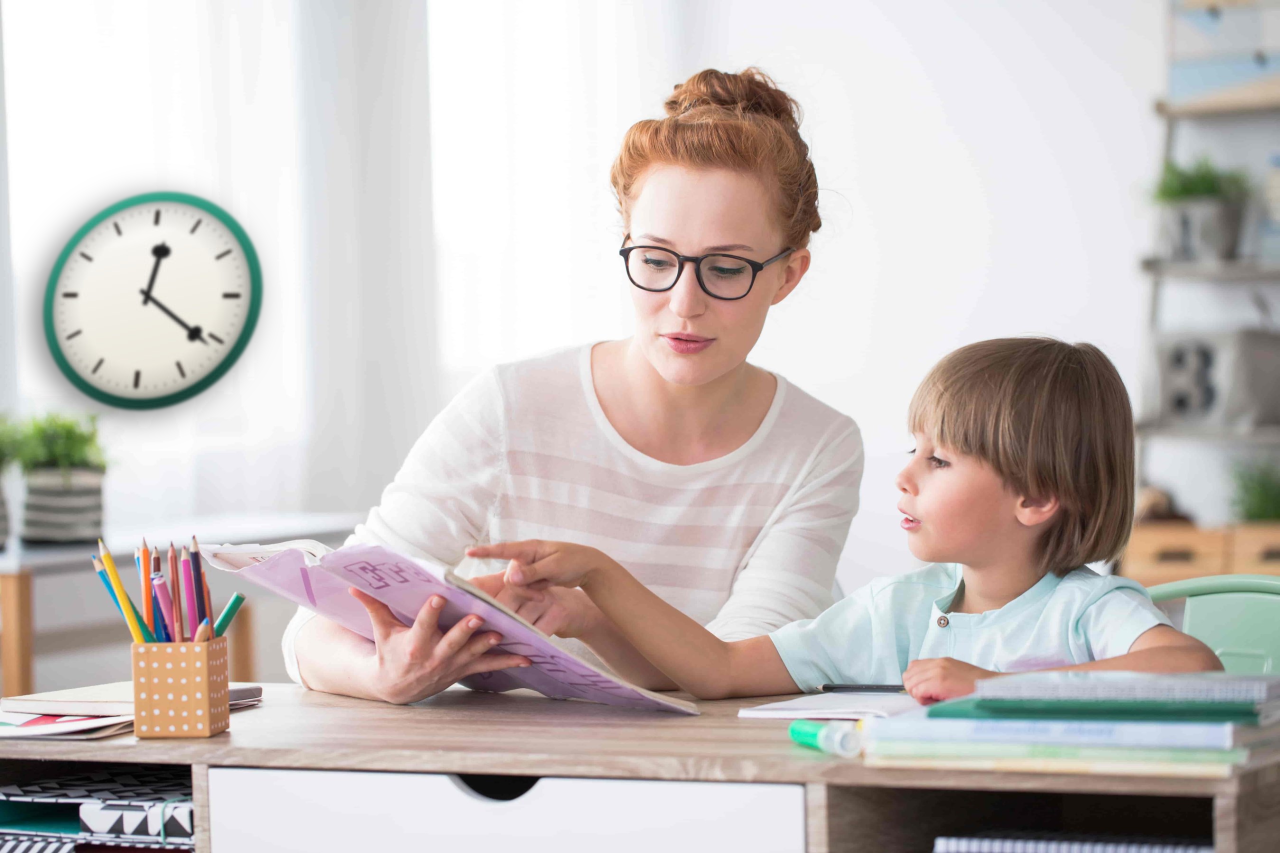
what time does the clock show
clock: 12:21
